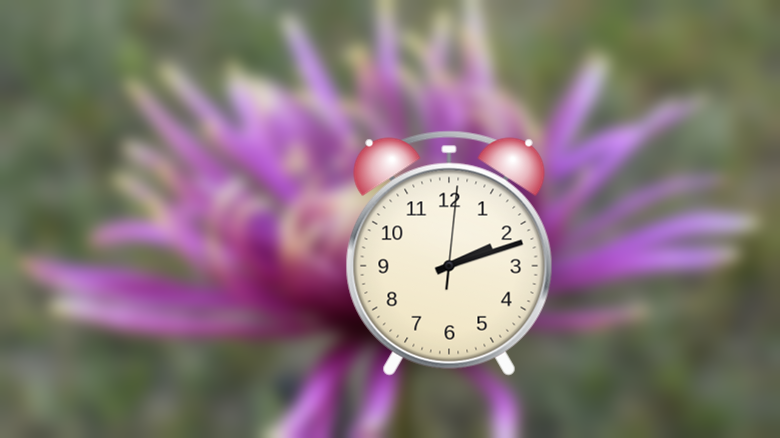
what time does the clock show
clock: 2:12:01
